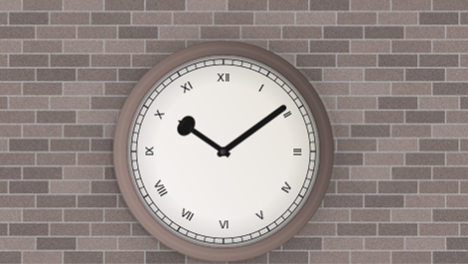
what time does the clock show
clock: 10:09
